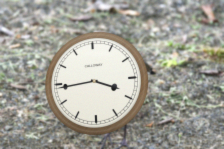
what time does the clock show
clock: 3:44
